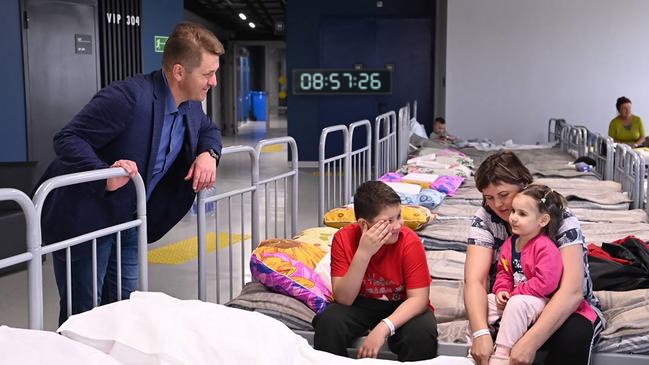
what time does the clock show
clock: 8:57:26
